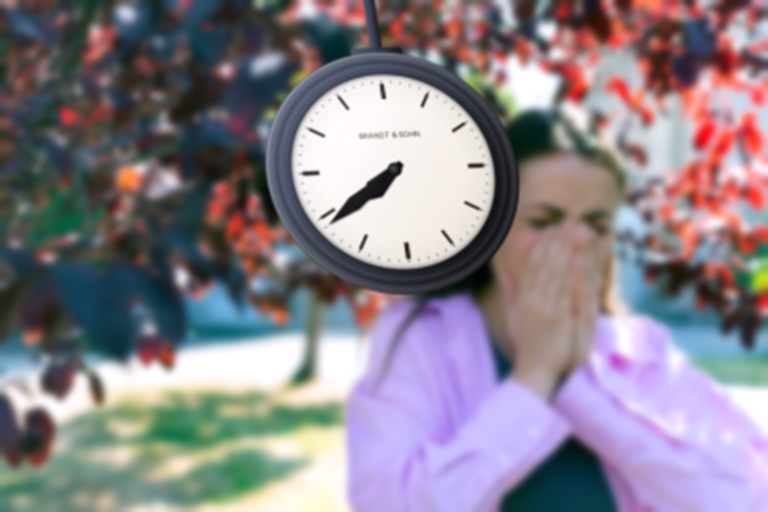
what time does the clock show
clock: 7:39
